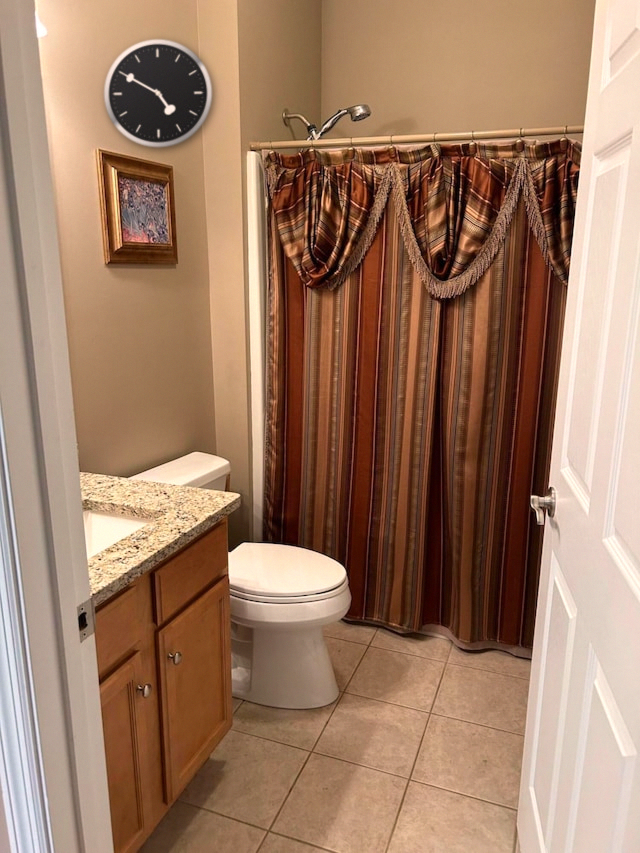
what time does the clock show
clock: 4:50
